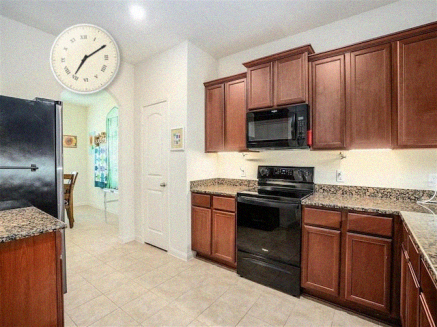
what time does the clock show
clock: 7:10
